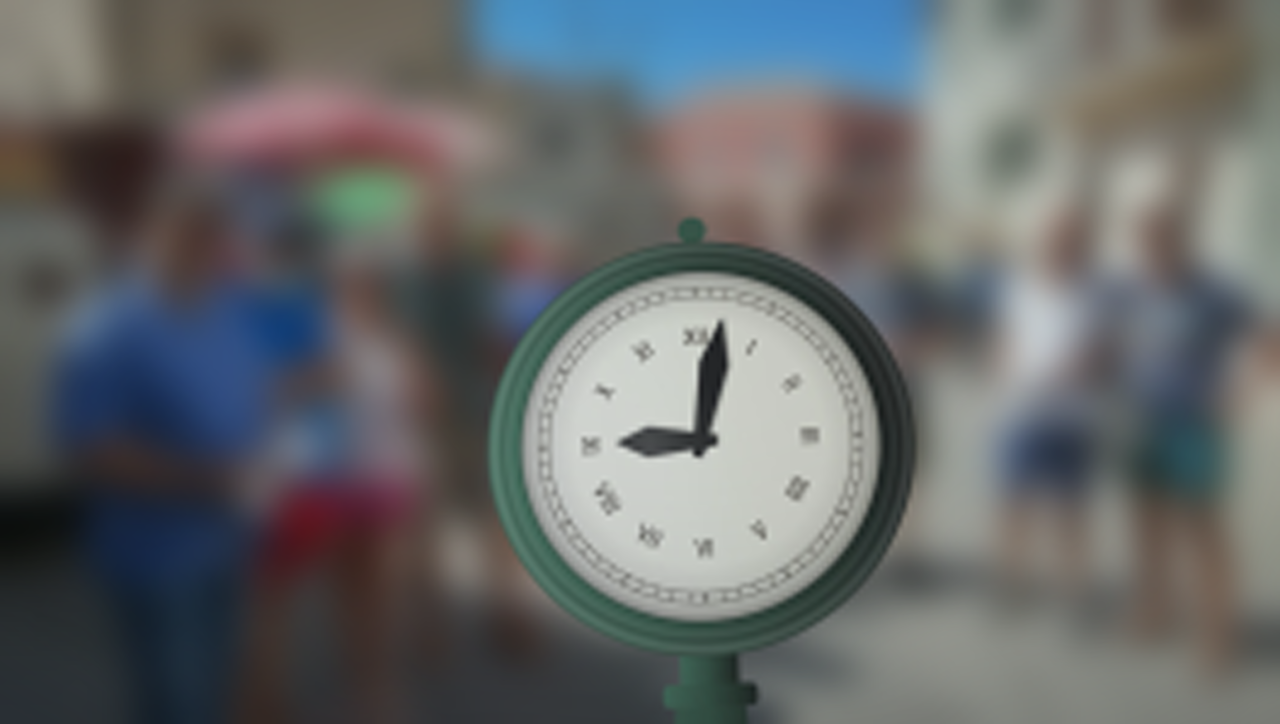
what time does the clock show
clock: 9:02
